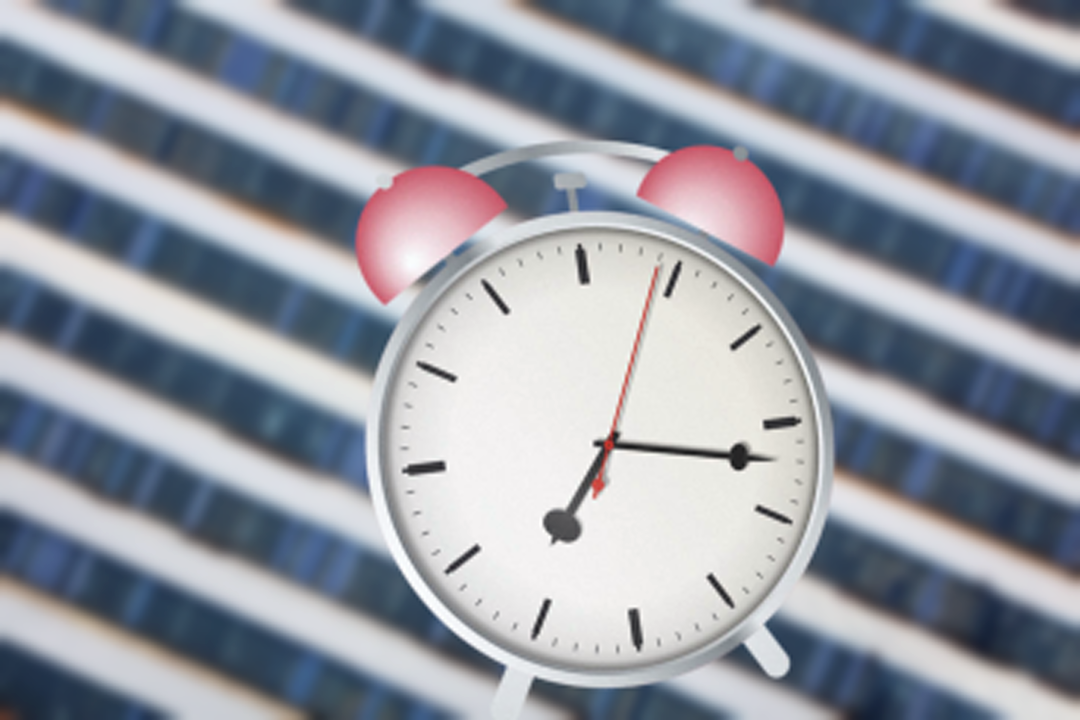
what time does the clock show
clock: 7:17:04
